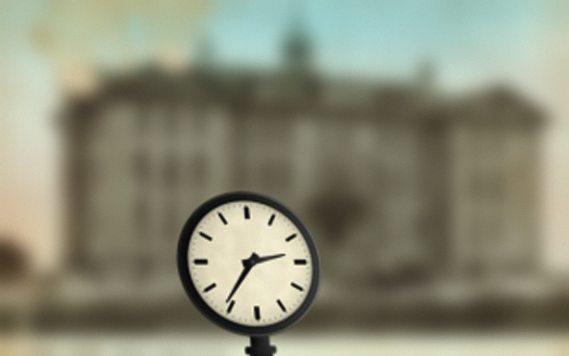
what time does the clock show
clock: 2:36
